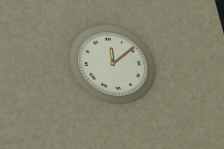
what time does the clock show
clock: 12:09
